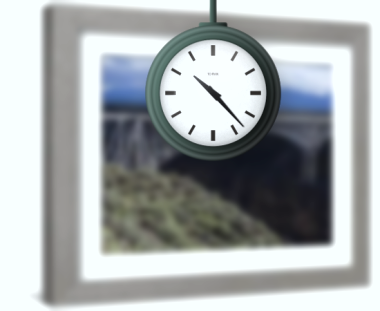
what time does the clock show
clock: 10:23
